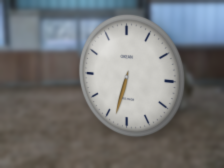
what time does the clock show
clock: 6:33
